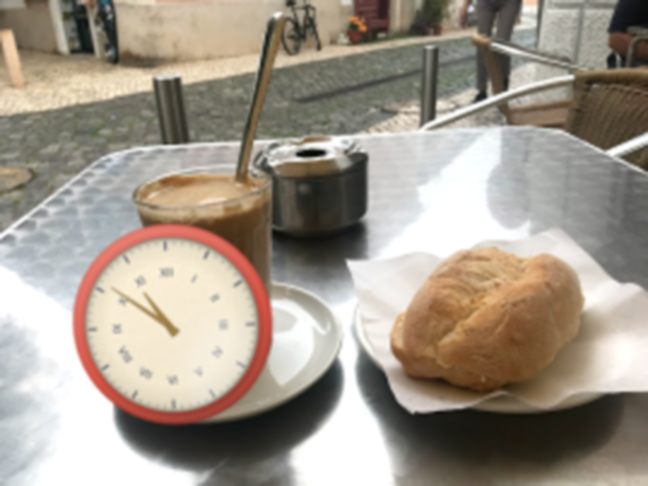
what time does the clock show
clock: 10:51
